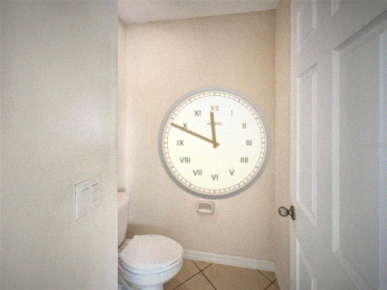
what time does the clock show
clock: 11:49
